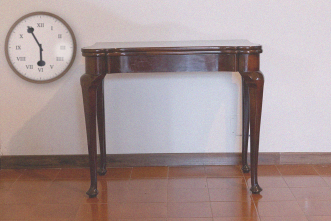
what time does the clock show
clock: 5:55
